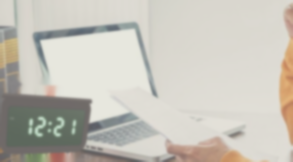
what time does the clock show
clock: 12:21
